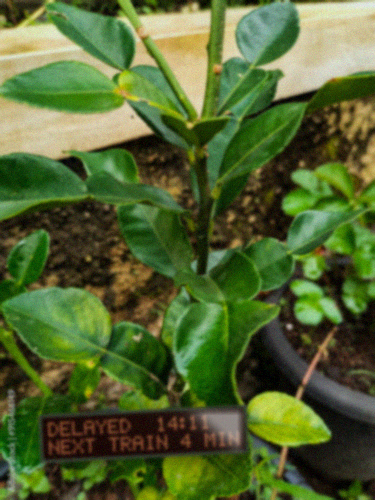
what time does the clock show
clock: 14:11
